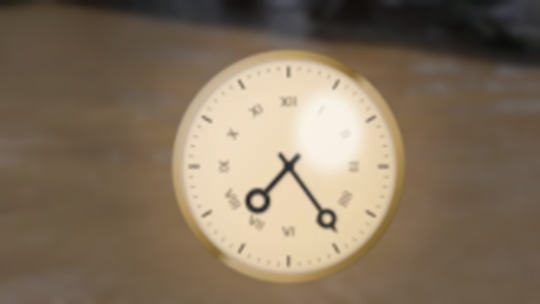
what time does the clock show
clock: 7:24
